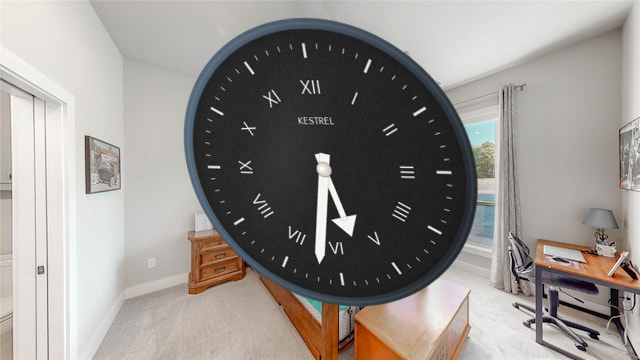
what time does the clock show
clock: 5:32
